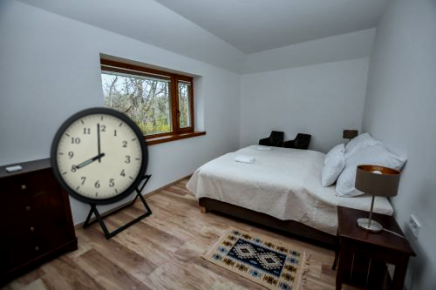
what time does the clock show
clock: 7:59
